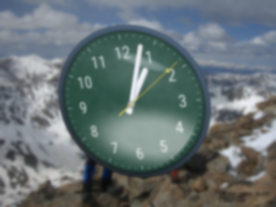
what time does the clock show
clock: 1:03:09
